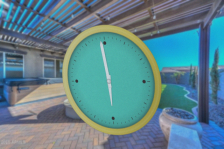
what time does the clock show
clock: 5:59
